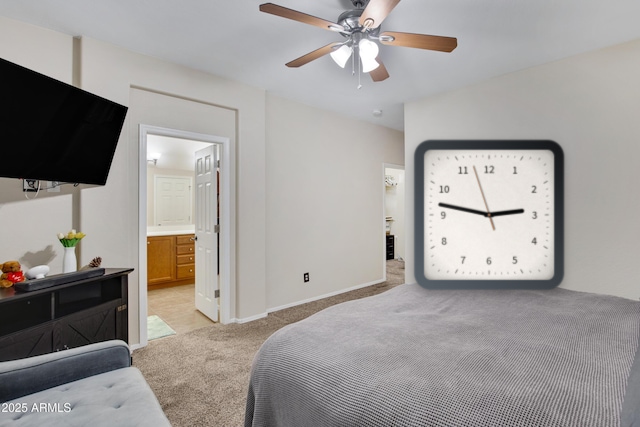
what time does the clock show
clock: 2:46:57
